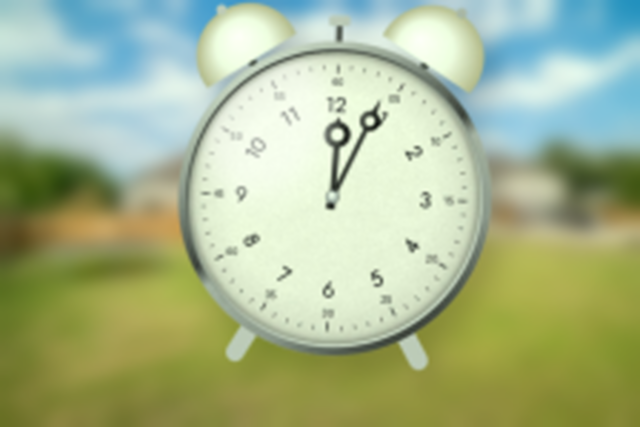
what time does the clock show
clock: 12:04
